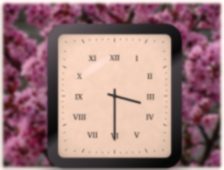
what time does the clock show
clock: 3:30
